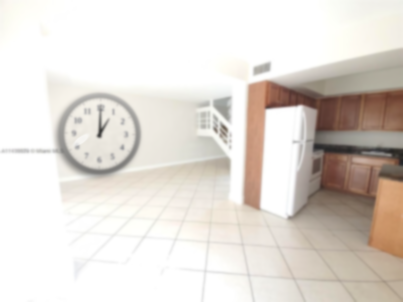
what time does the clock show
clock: 1:00
